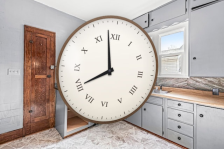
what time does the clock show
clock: 7:58
